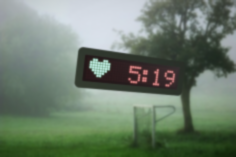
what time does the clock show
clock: 5:19
